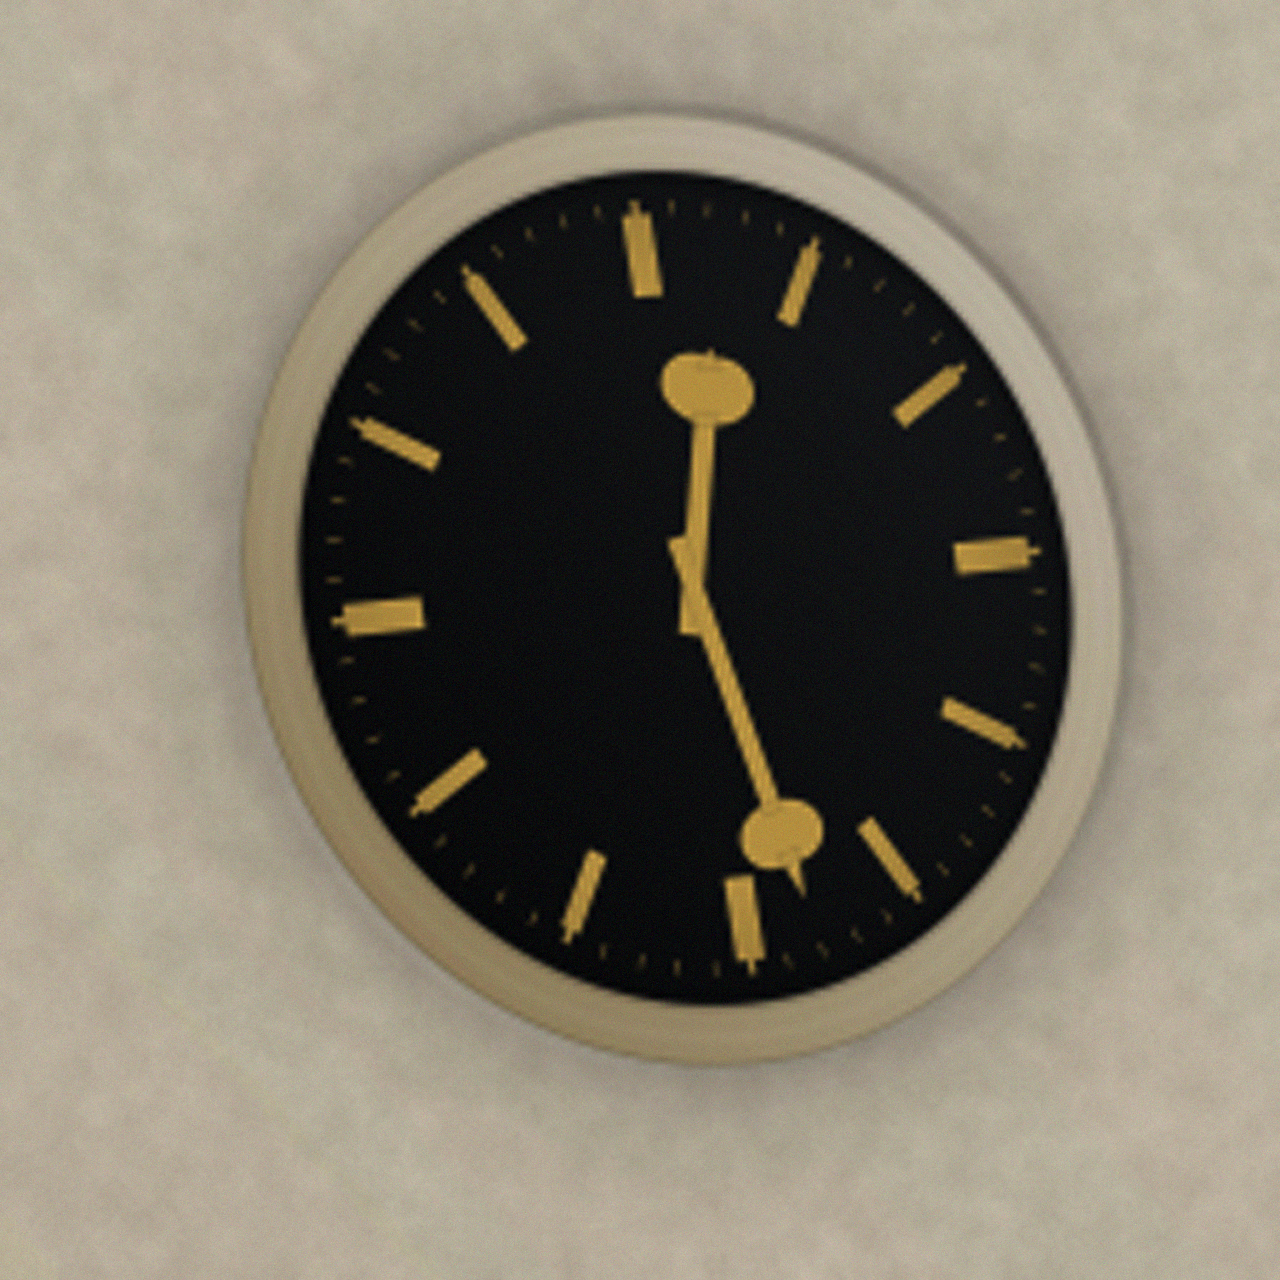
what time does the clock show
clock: 12:28
